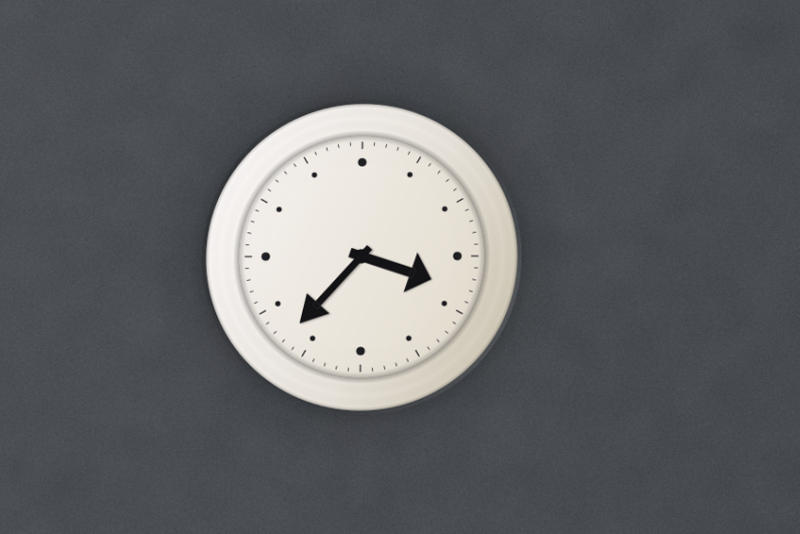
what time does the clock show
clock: 3:37
